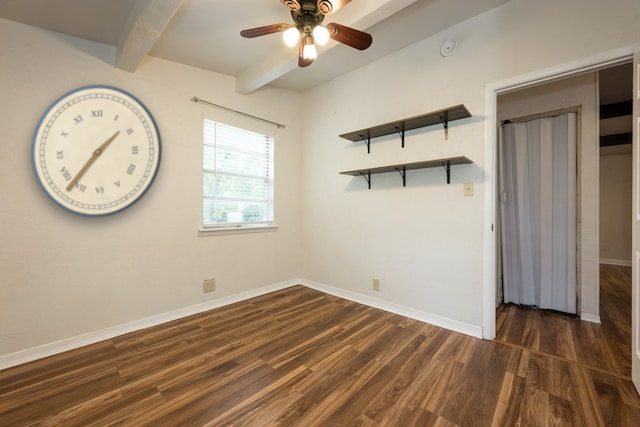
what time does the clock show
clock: 1:37
